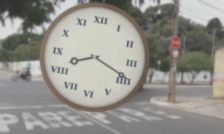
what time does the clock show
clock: 8:19
